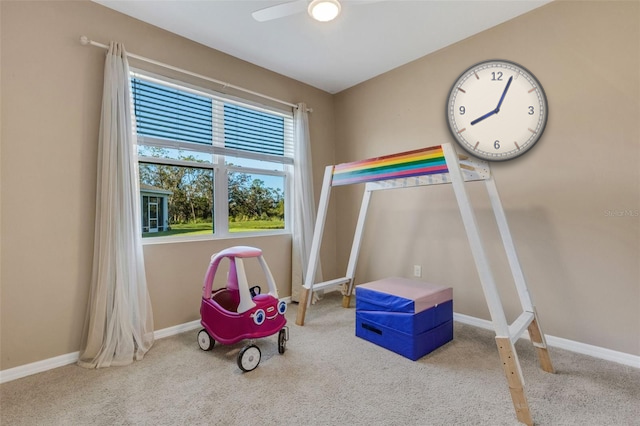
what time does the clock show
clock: 8:04
